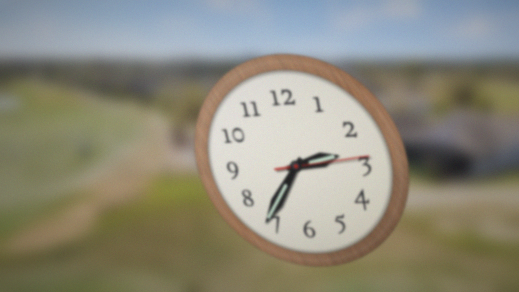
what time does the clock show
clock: 2:36:14
